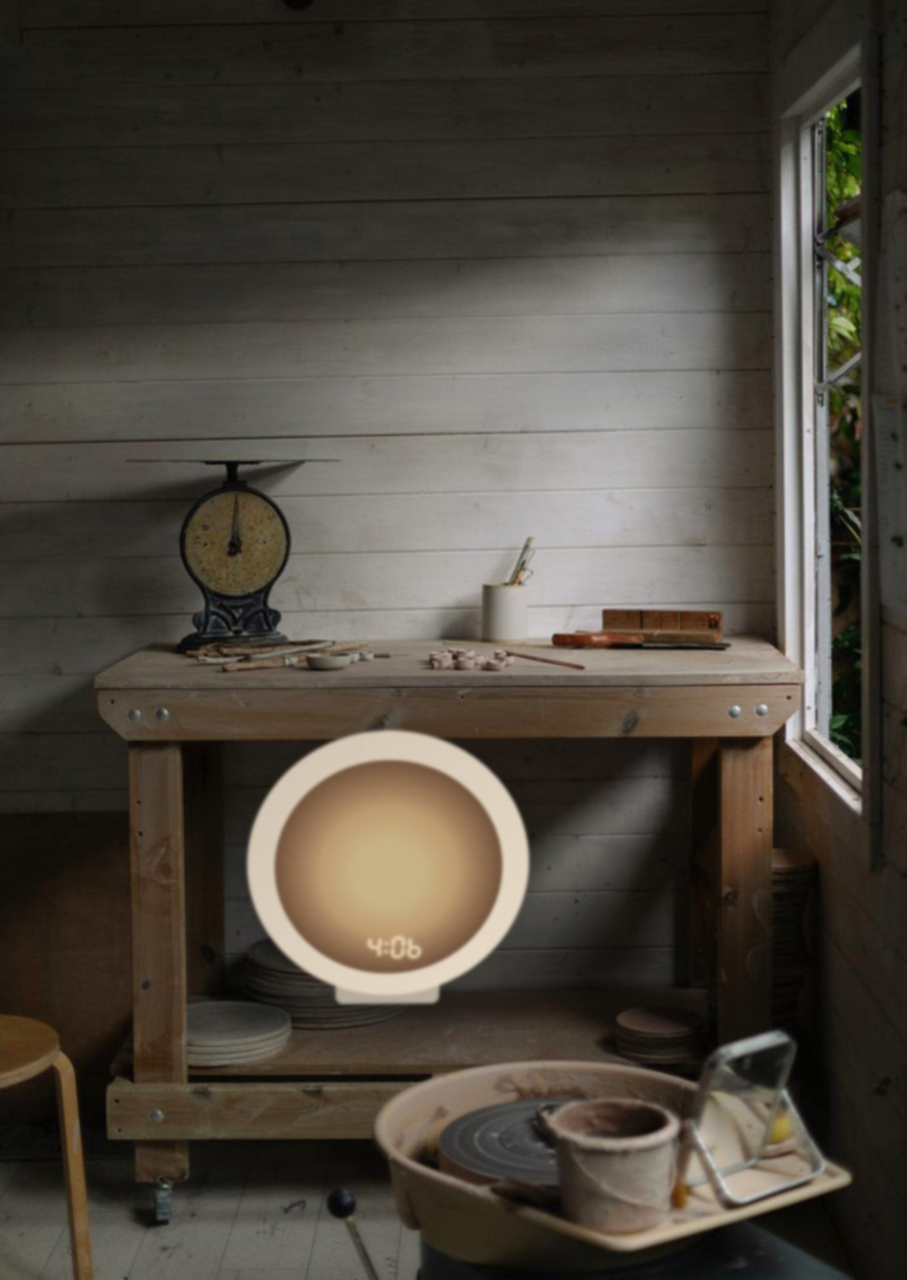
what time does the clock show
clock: 4:06
